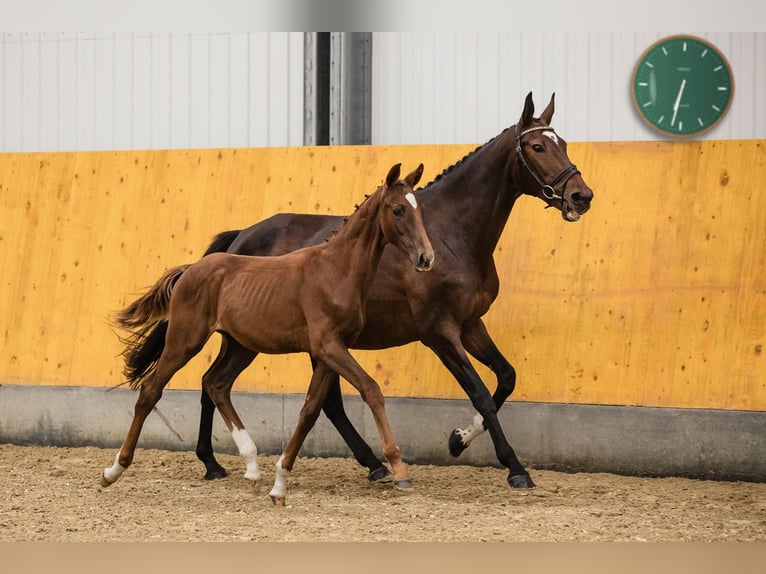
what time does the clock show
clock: 6:32
